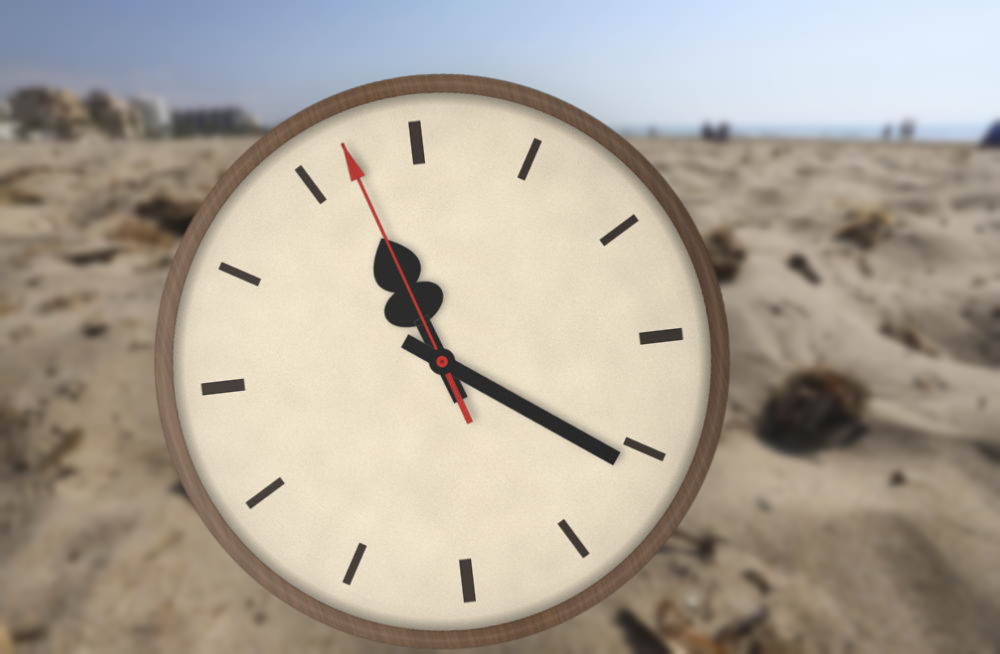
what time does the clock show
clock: 11:20:57
